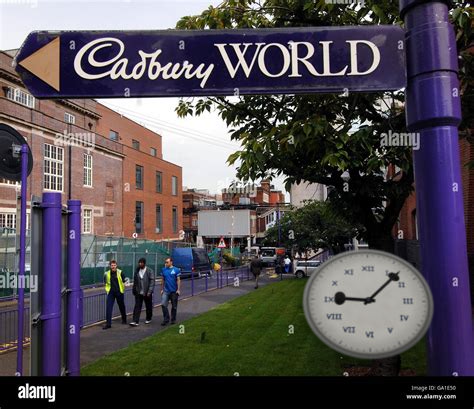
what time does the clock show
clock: 9:07
